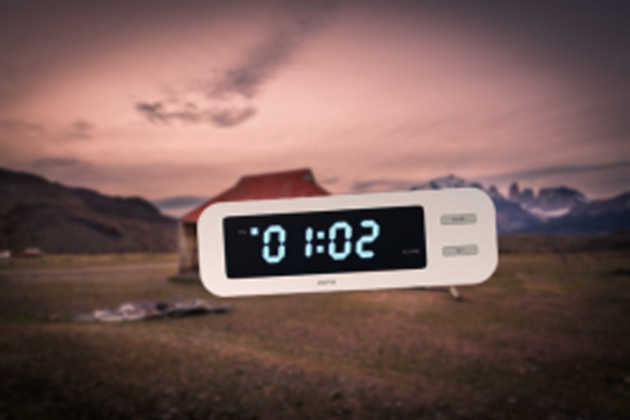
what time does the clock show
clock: 1:02
